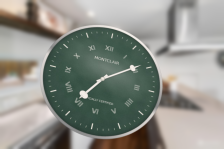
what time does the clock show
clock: 7:09
